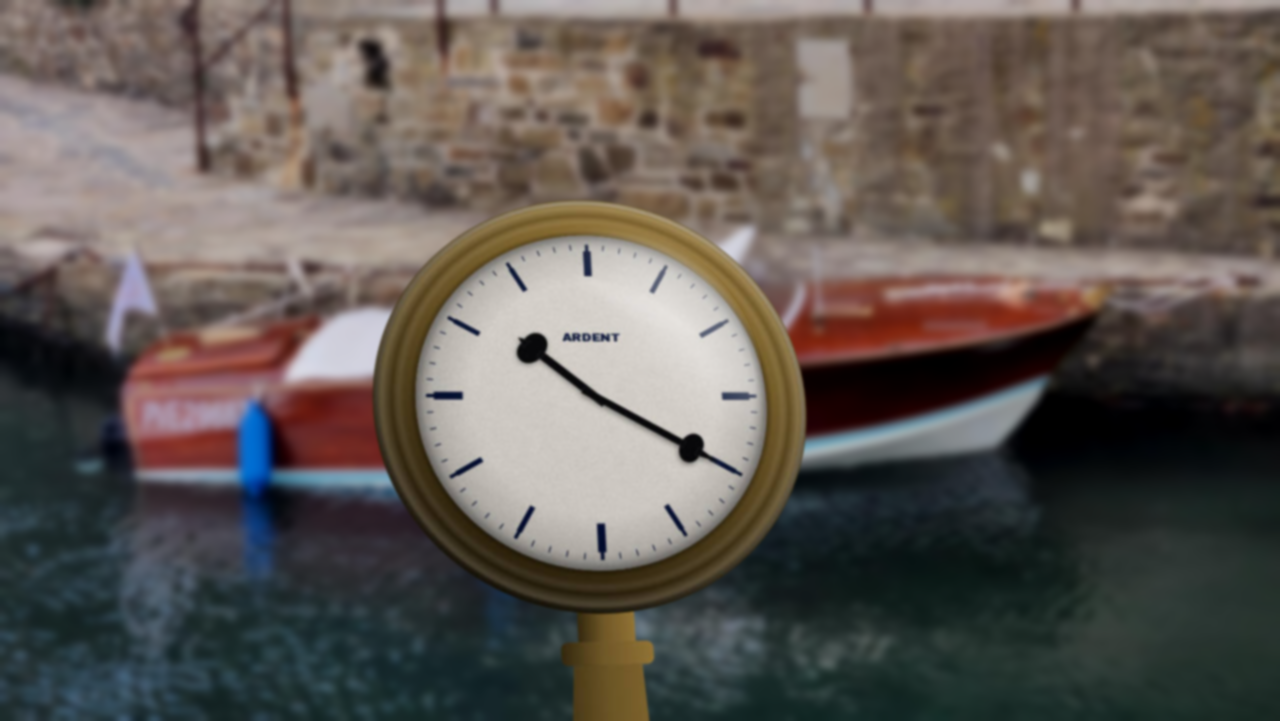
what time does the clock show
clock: 10:20
